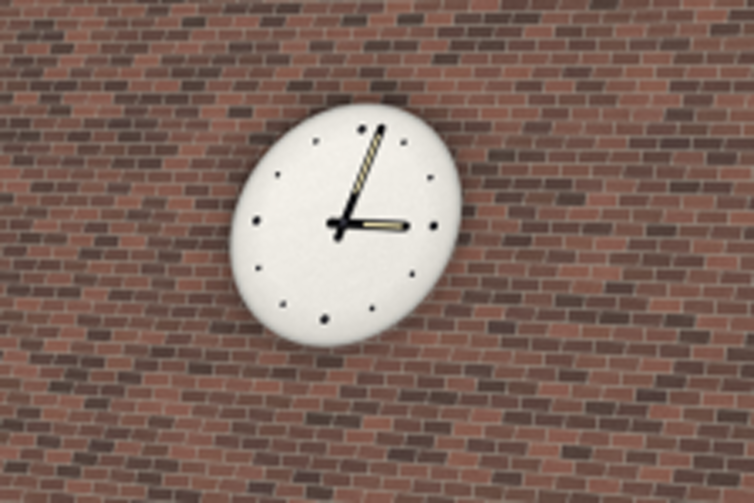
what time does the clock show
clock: 3:02
